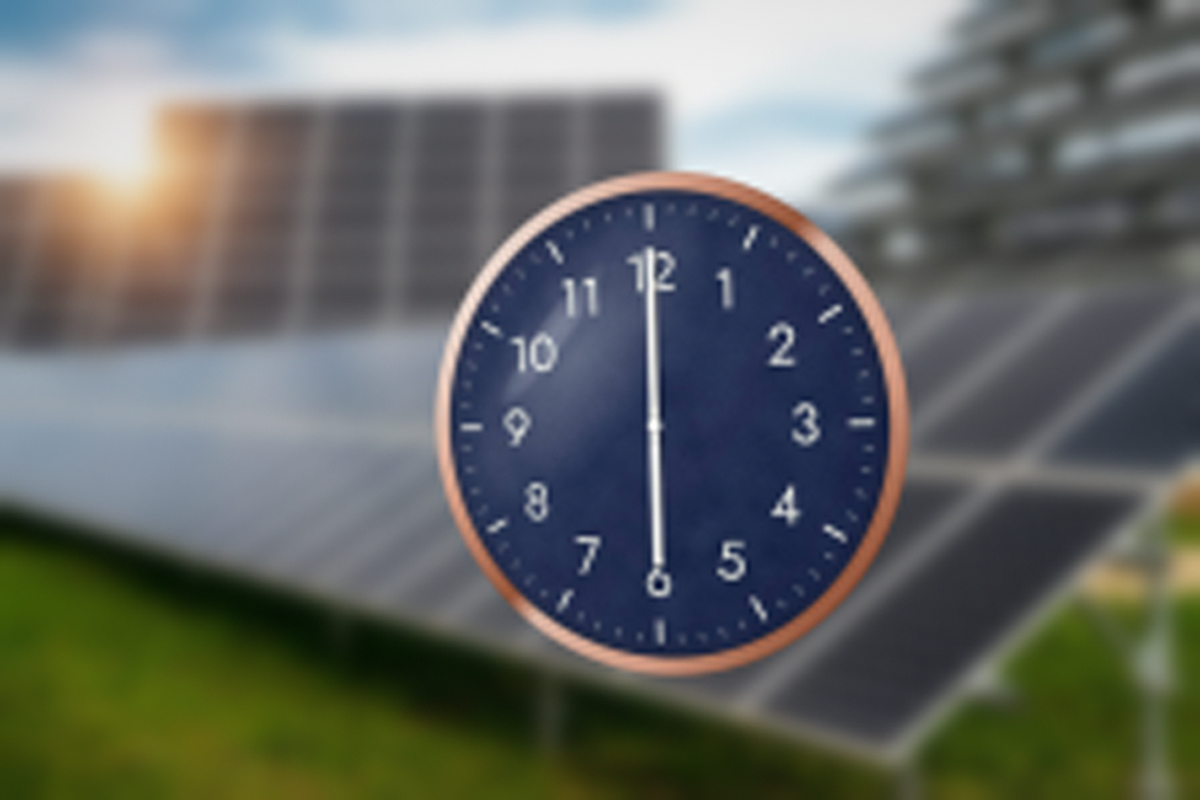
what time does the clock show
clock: 6:00
